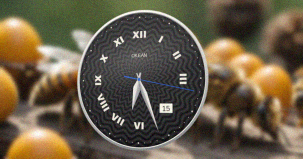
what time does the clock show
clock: 6:26:17
